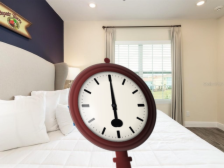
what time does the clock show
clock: 6:00
